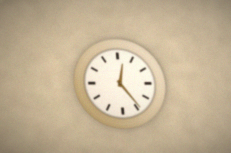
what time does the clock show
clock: 12:24
